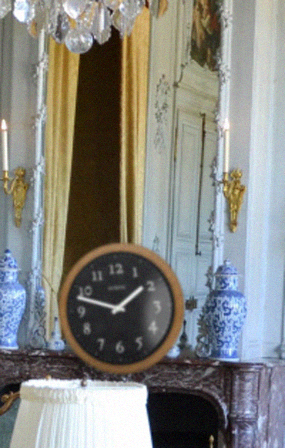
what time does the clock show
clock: 1:48
